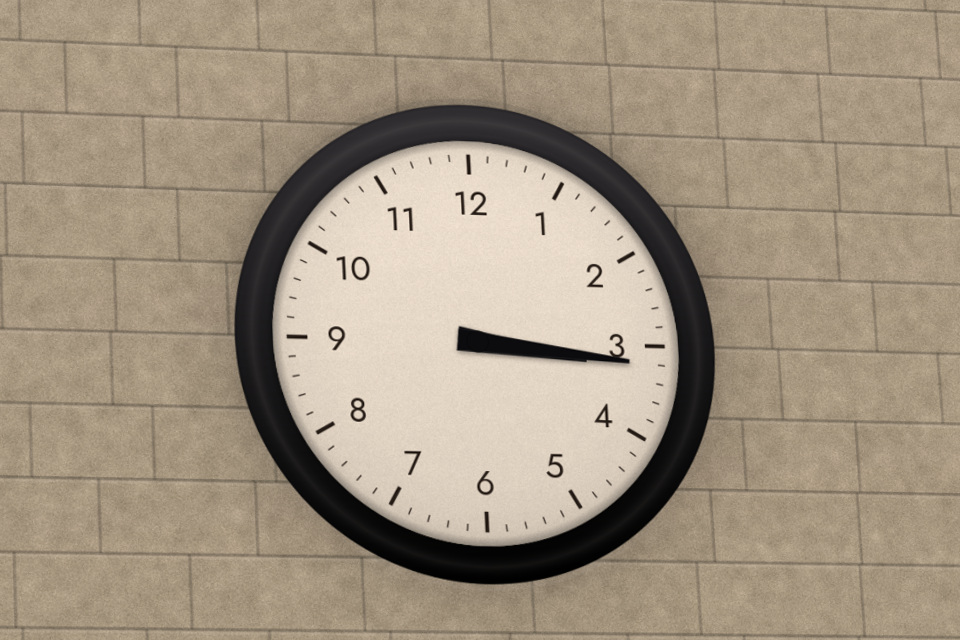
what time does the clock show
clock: 3:16
